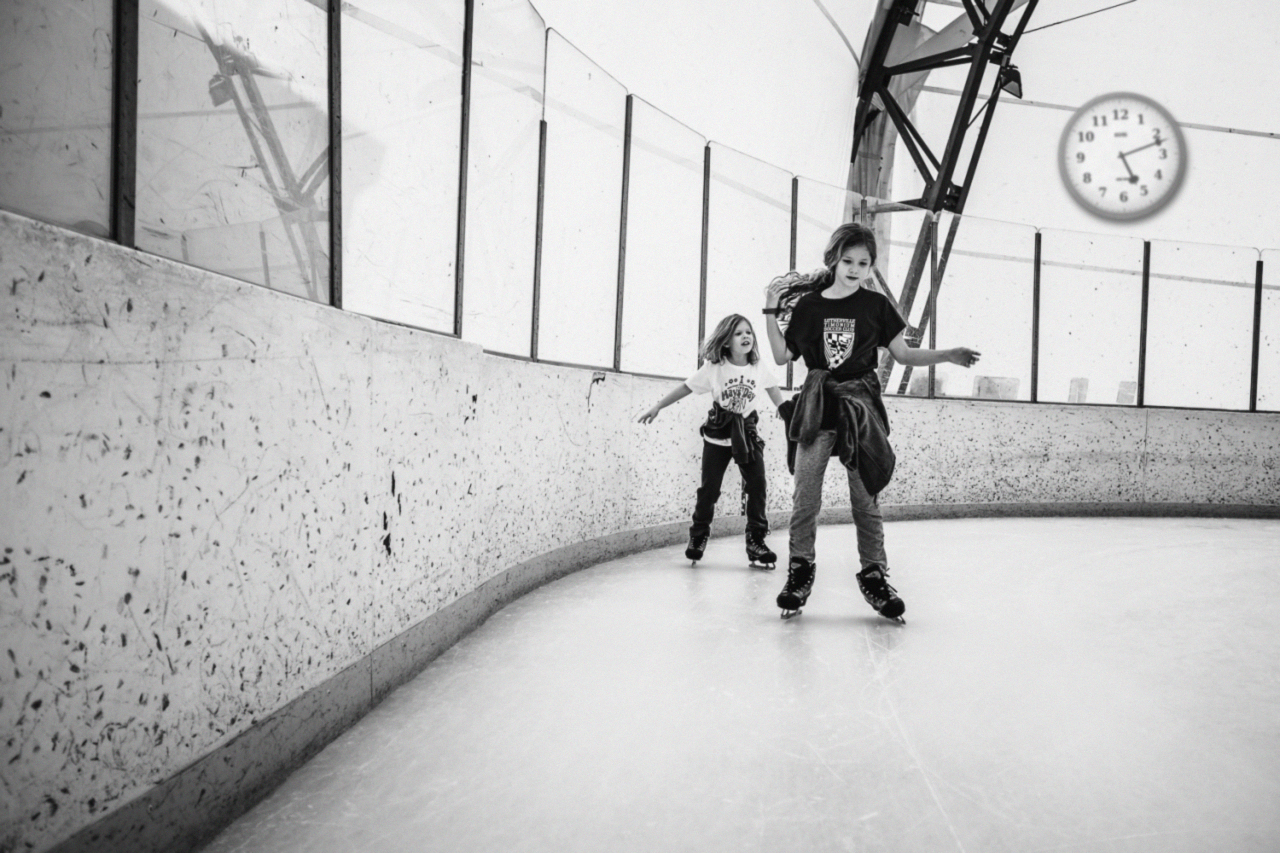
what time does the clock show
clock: 5:12
